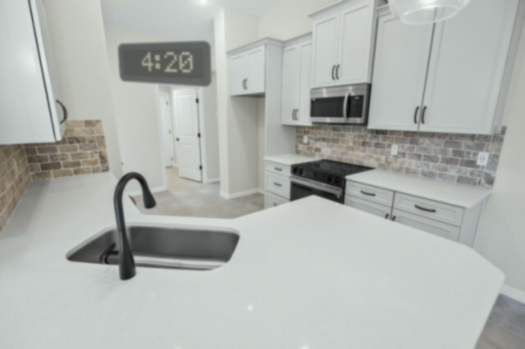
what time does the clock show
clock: 4:20
